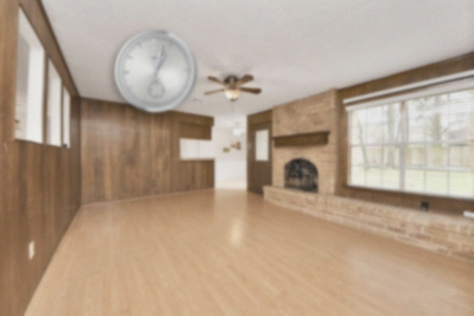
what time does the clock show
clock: 1:03
